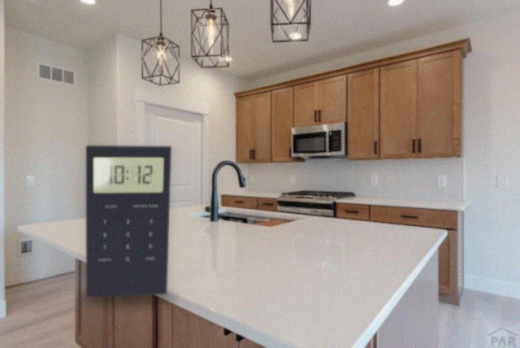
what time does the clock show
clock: 10:12
